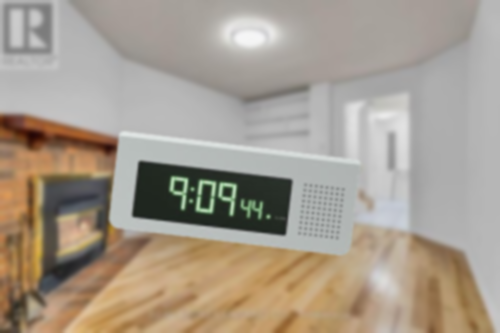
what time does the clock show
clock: 9:09:44
